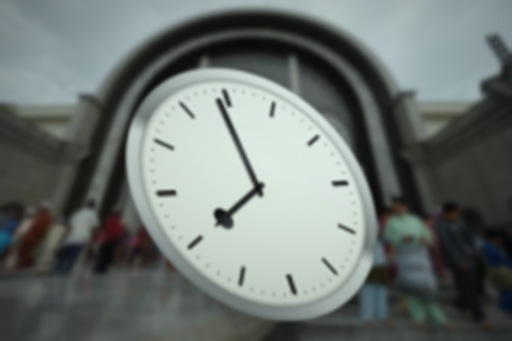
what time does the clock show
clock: 7:59
